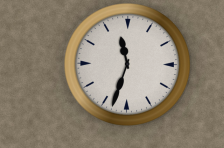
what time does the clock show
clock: 11:33
